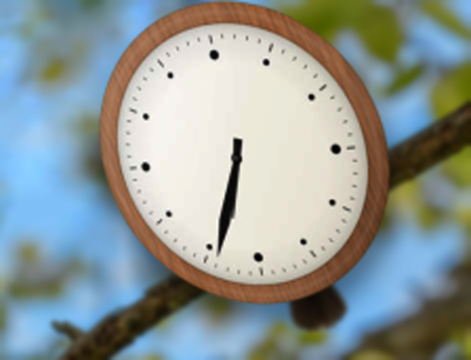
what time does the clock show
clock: 6:34
